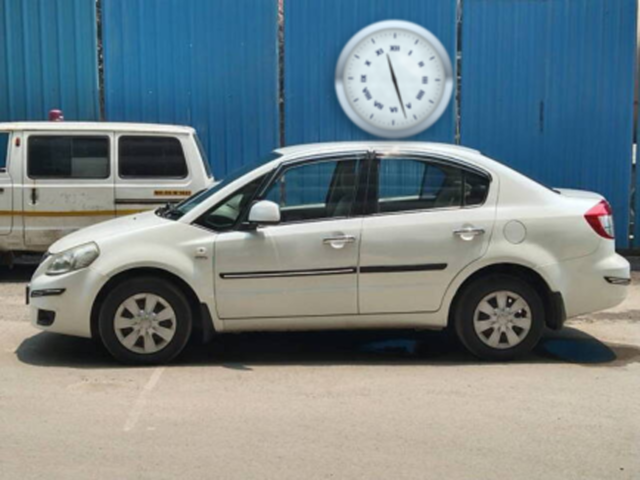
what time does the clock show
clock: 11:27
